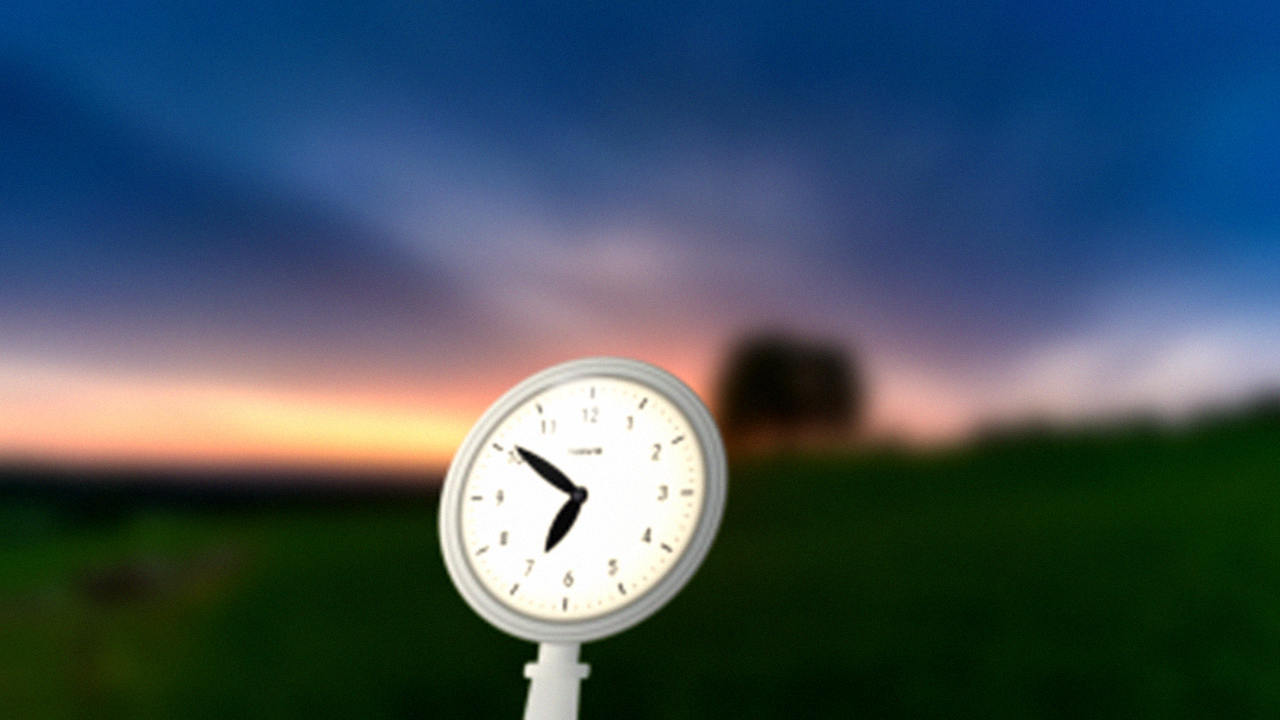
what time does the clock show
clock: 6:51
